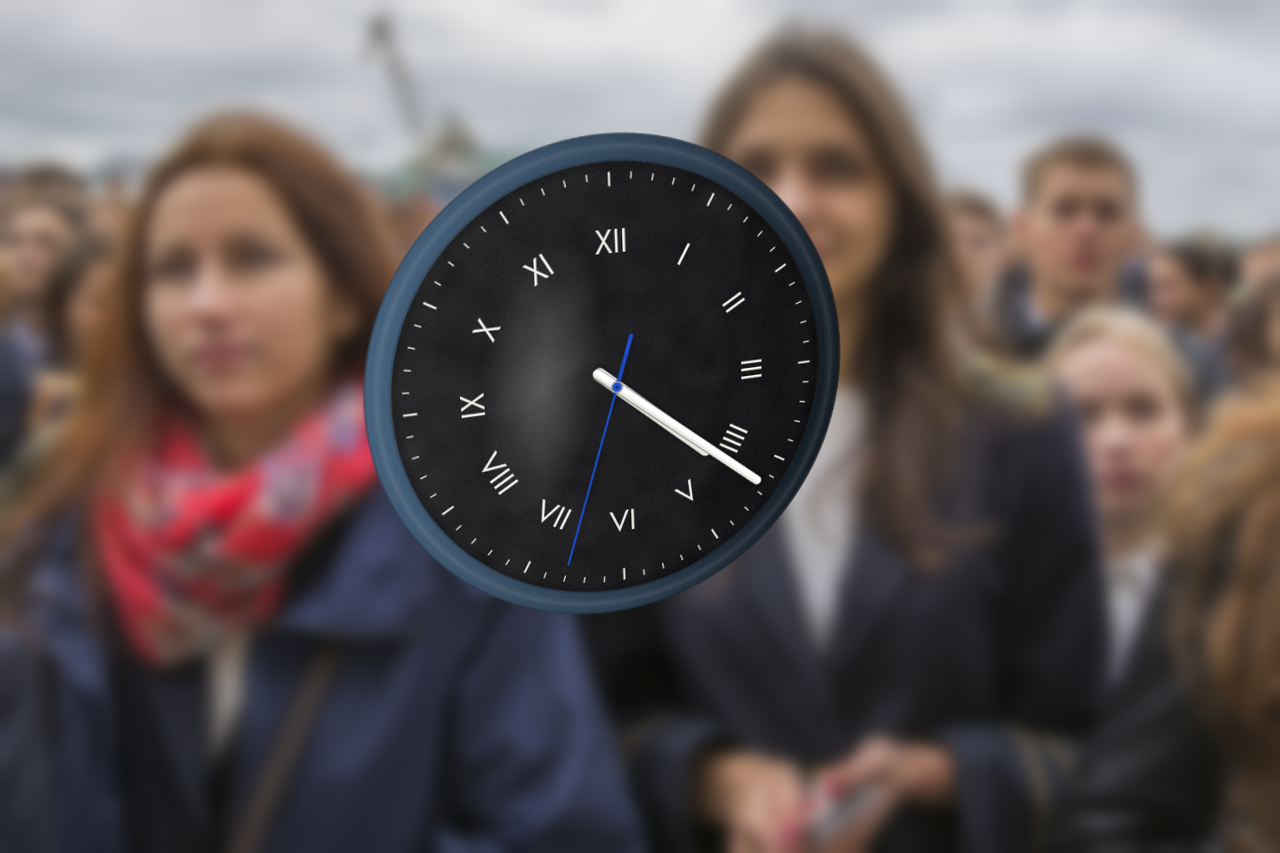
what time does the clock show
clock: 4:21:33
